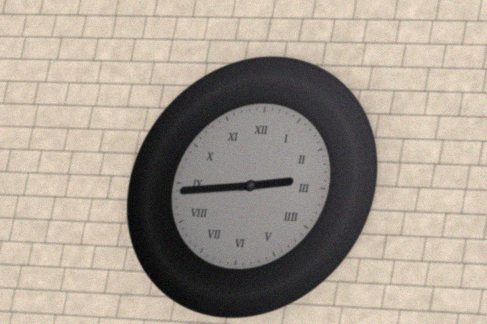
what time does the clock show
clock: 2:44
